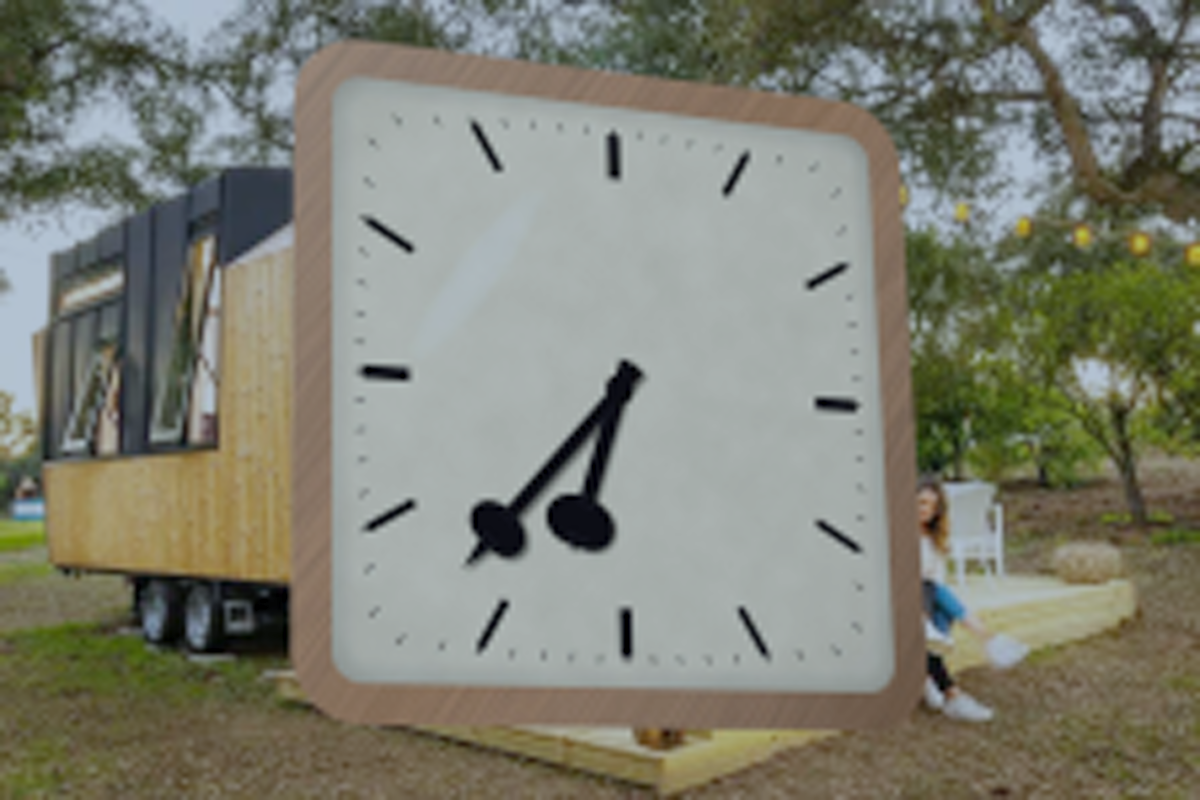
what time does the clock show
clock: 6:37
